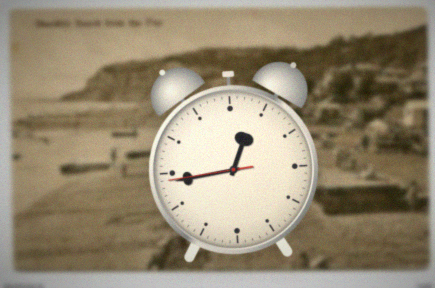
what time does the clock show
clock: 12:43:44
